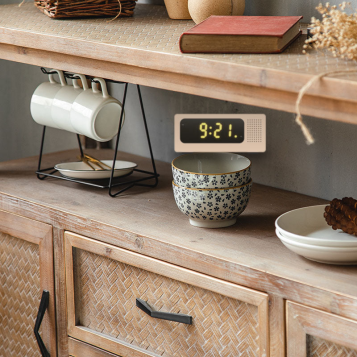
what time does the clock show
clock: 9:21
